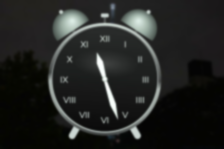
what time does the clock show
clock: 11:27
